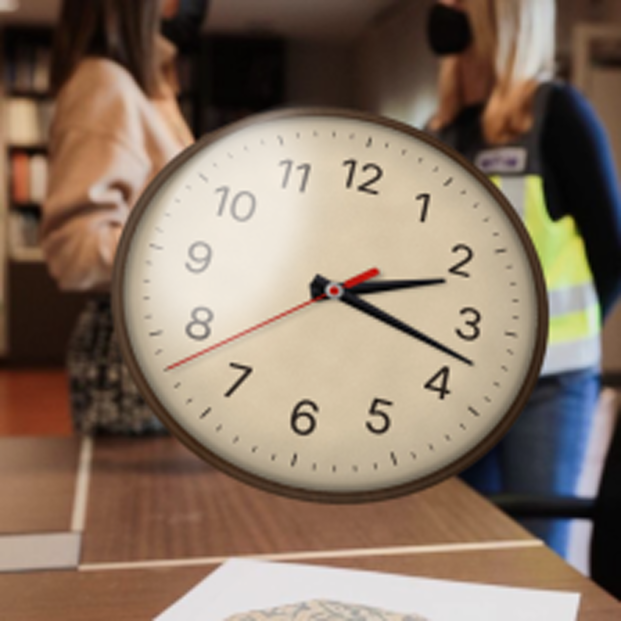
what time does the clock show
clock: 2:17:38
